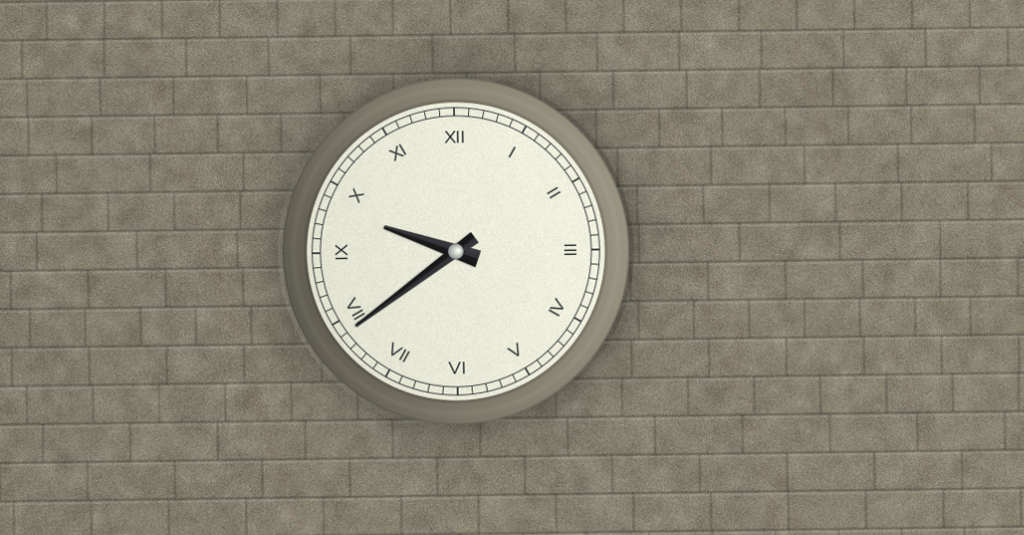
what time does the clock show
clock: 9:39
